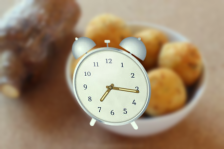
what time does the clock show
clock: 7:16
